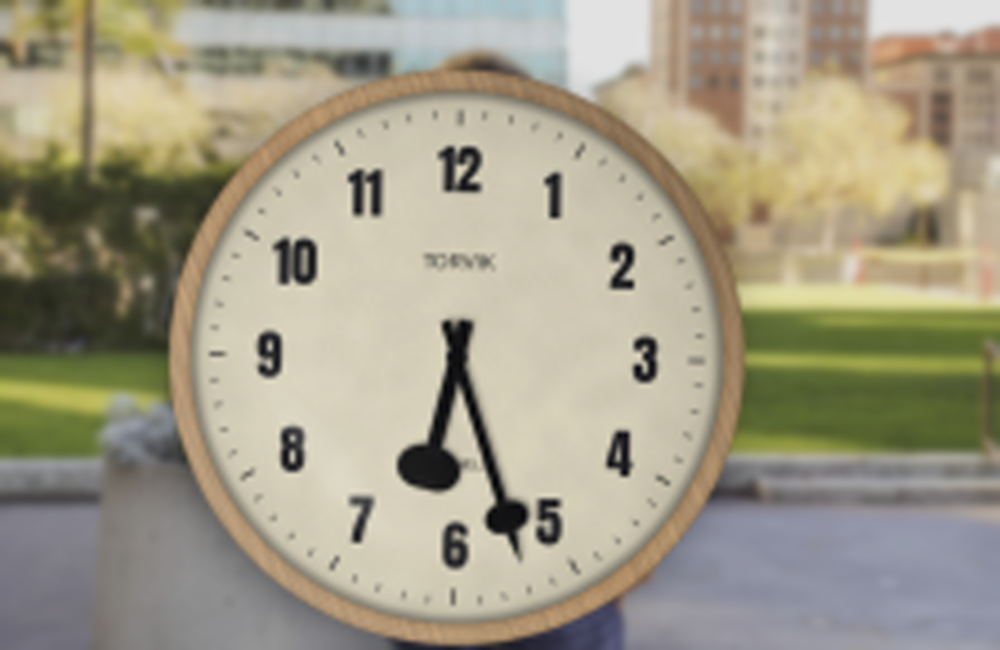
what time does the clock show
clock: 6:27
